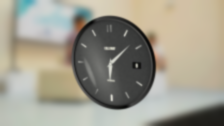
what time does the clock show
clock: 6:08
